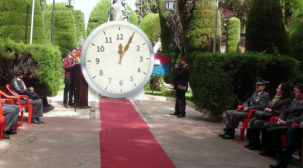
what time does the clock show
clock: 12:05
